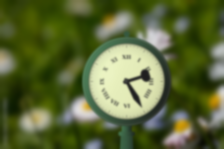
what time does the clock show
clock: 2:25
